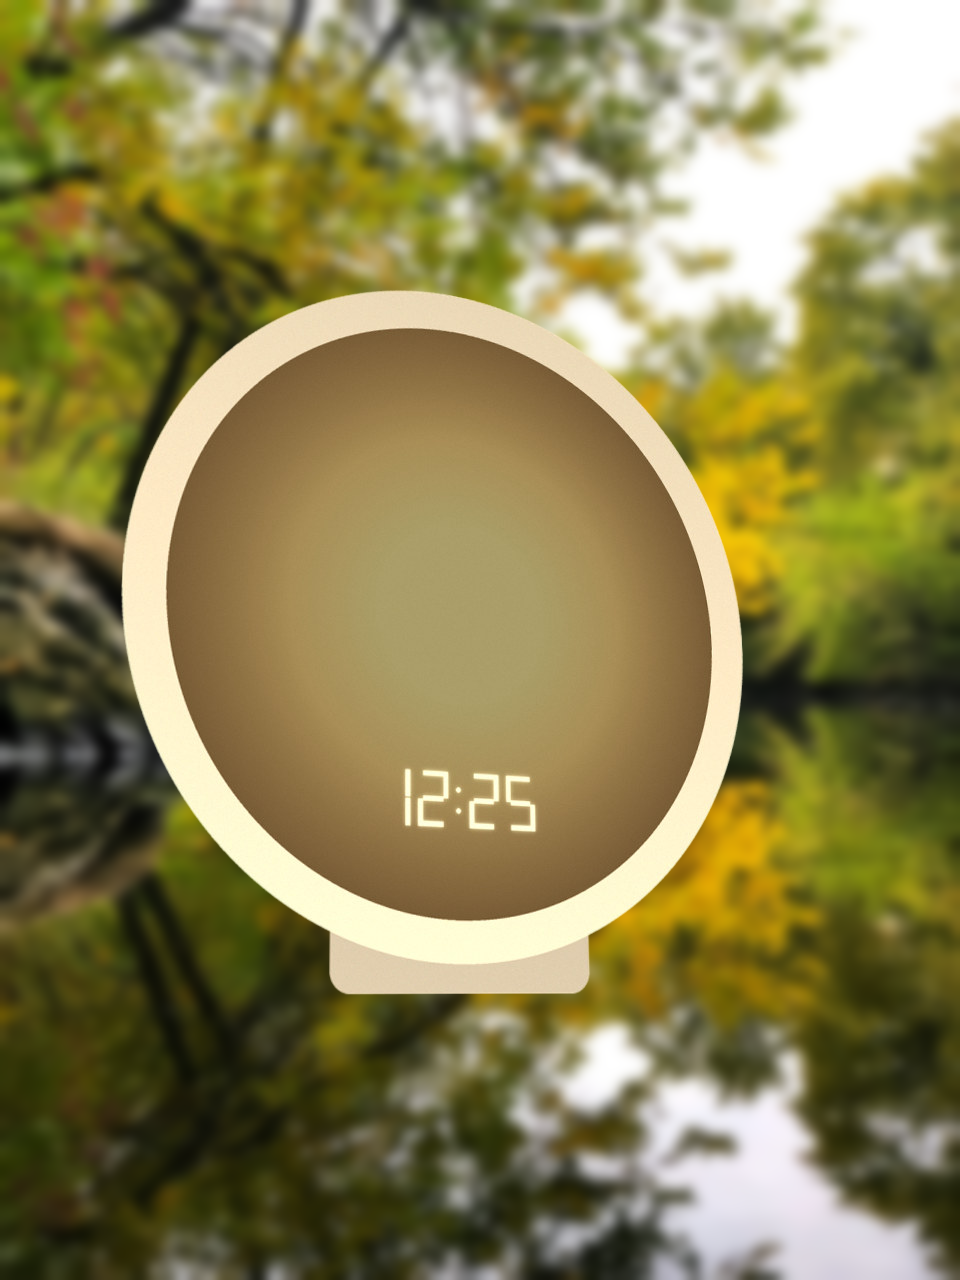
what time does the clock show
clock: 12:25
